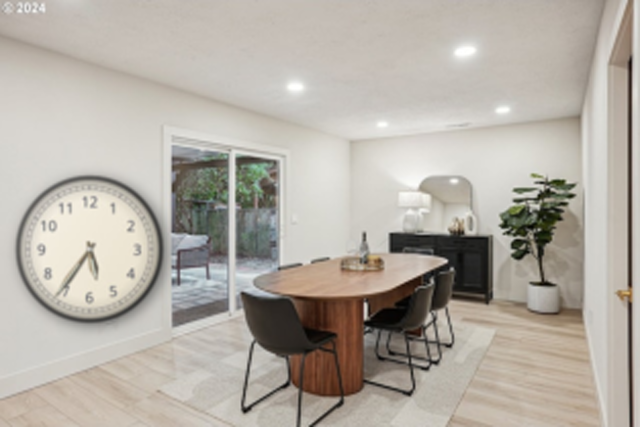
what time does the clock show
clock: 5:36
